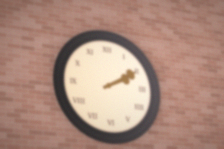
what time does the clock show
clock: 2:10
